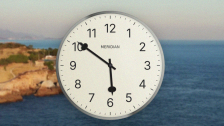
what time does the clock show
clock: 5:51
